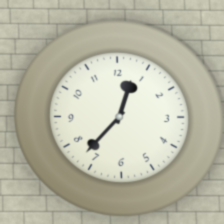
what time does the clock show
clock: 12:37
